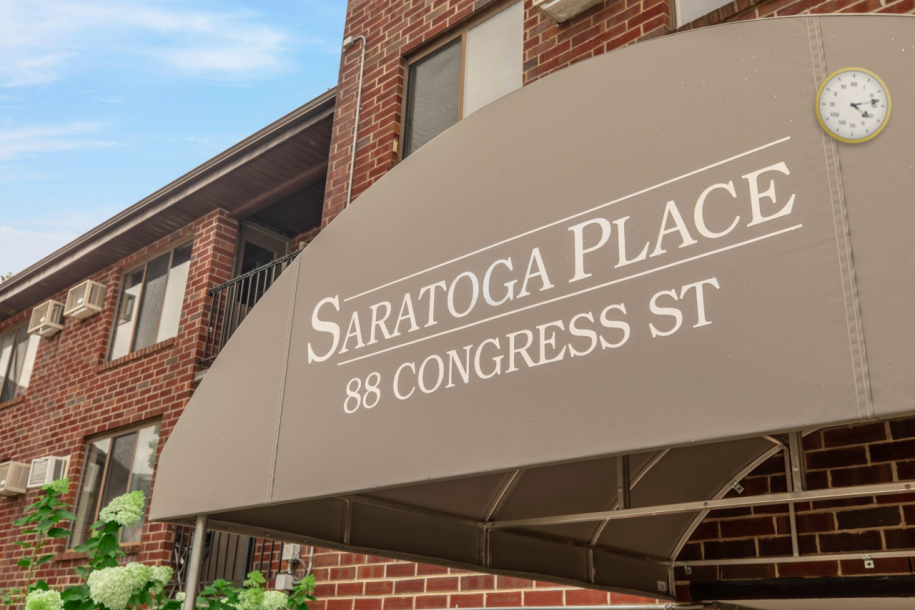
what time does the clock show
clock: 4:13
